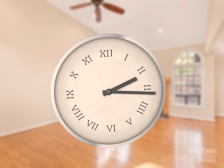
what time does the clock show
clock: 2:16
